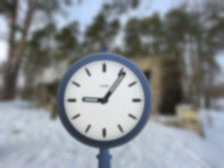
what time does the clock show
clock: 9:06
